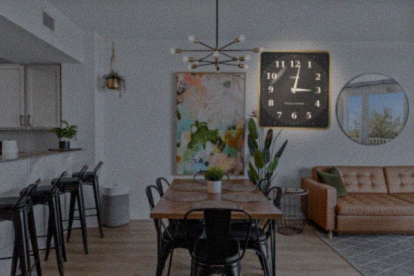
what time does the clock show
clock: 3:02
